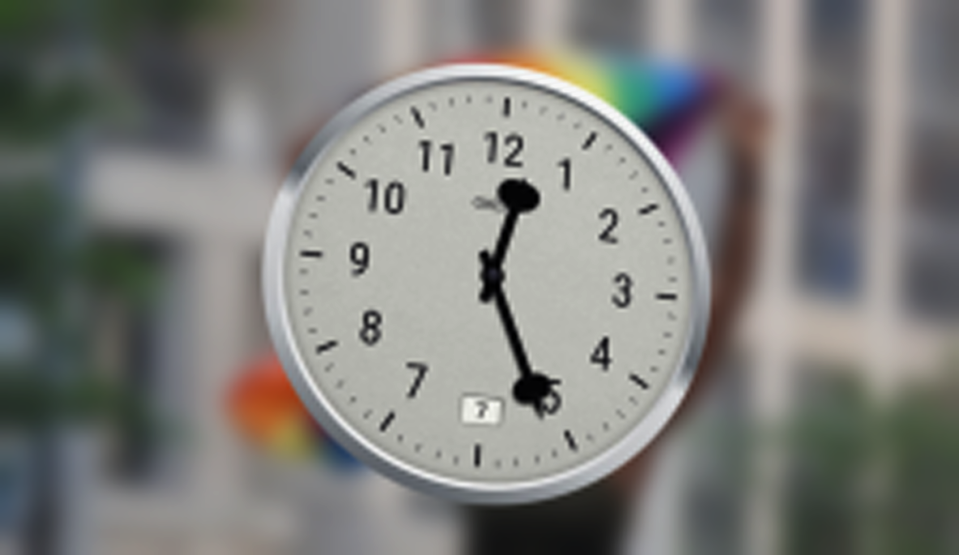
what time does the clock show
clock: 12:26
